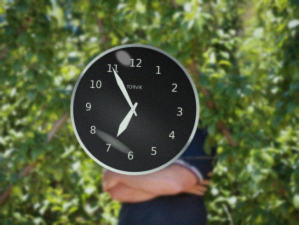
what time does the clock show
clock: 6:55
